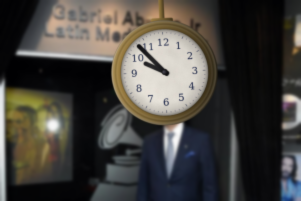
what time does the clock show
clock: 9:53
